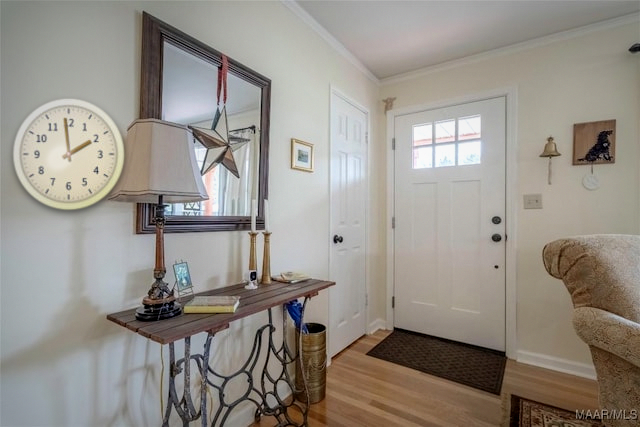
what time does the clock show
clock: 1:59
